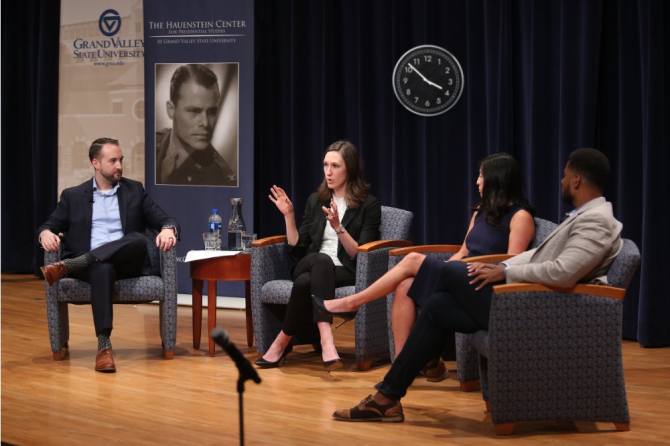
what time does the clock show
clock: 3:52
